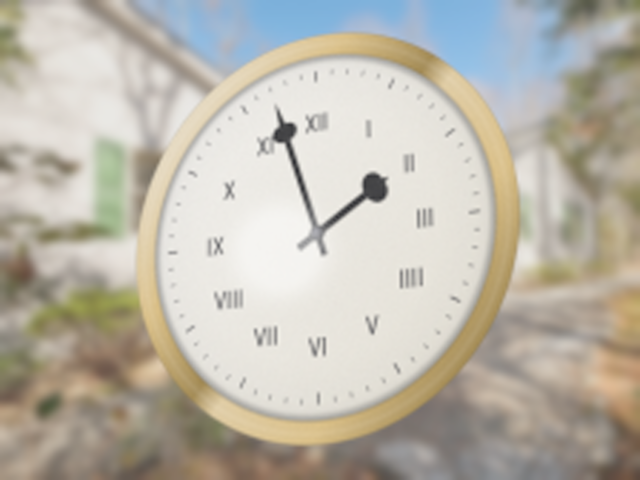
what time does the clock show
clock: 1:57
